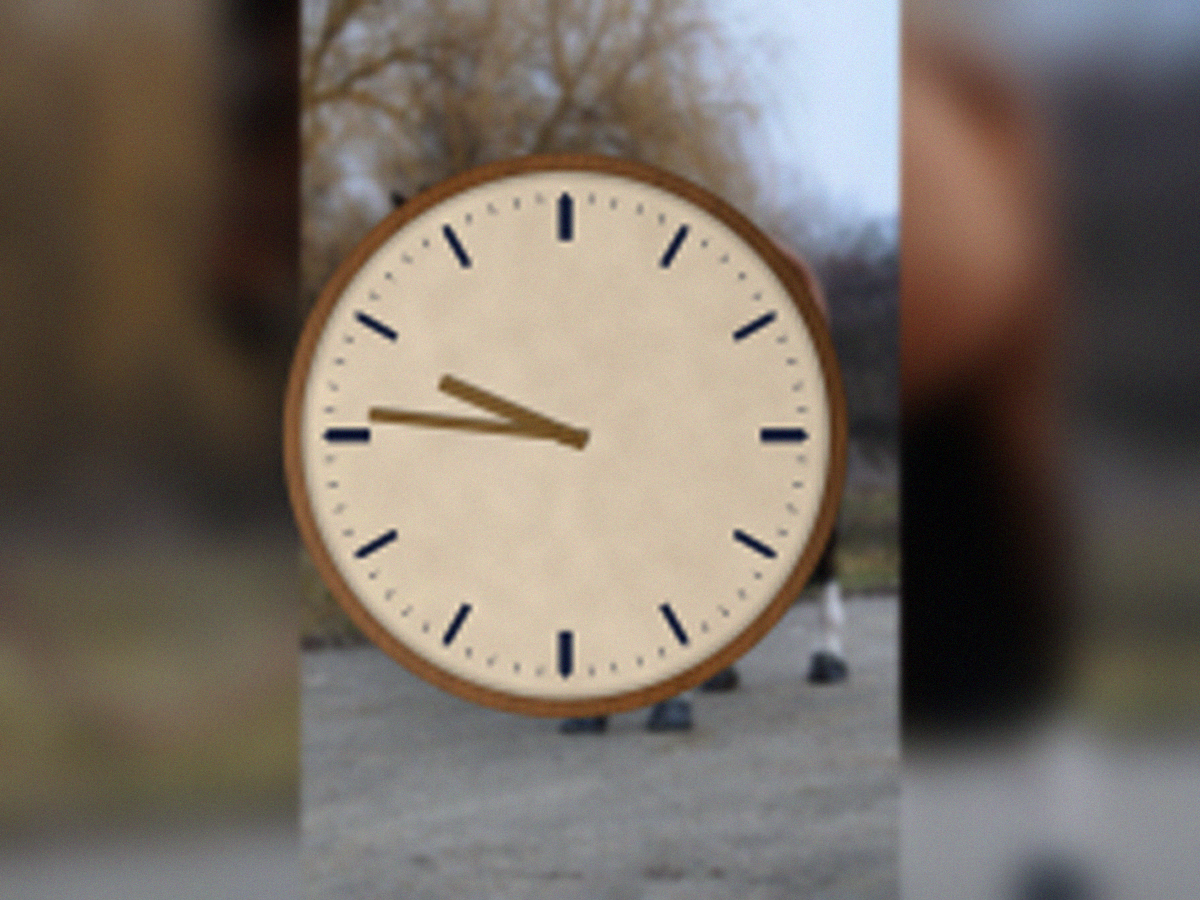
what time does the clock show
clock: 9:46
